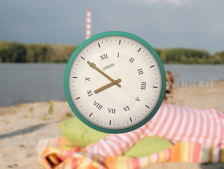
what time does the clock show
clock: 8:55
